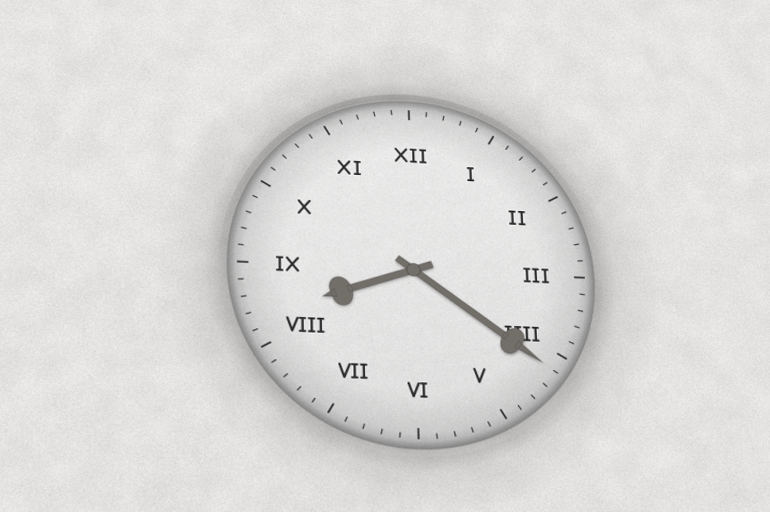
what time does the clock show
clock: 8:21
